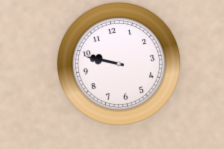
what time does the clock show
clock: 9:49
